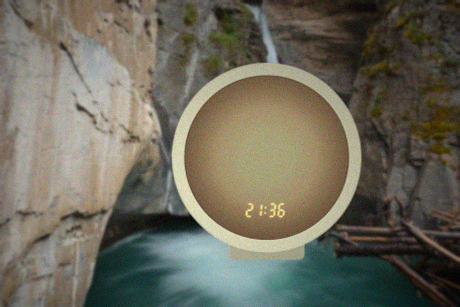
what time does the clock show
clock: 21:36
